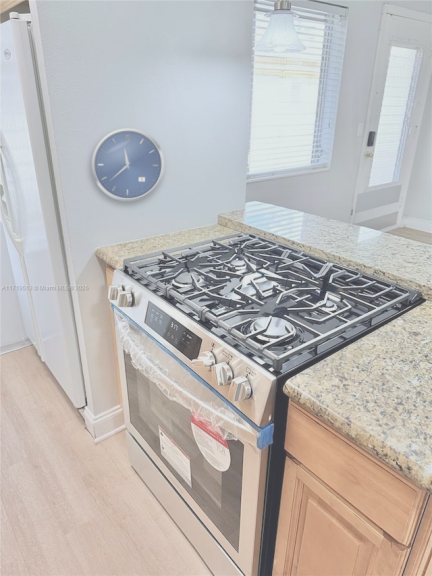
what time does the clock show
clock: 11:38
